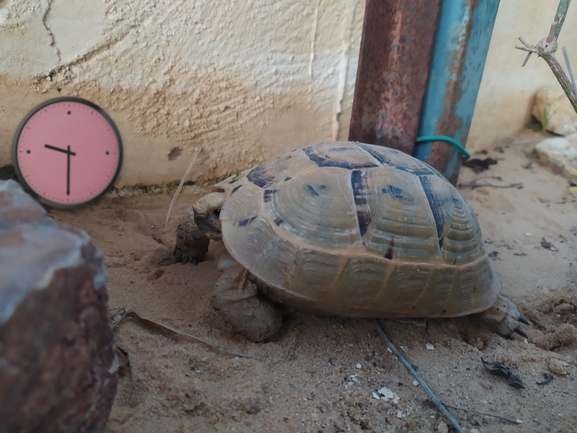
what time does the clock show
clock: 9:30
